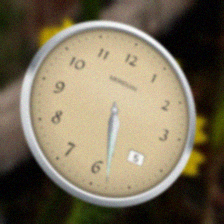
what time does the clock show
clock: 5:28
